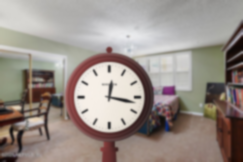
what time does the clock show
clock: 12:17
